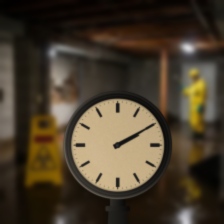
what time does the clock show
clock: 2:10
